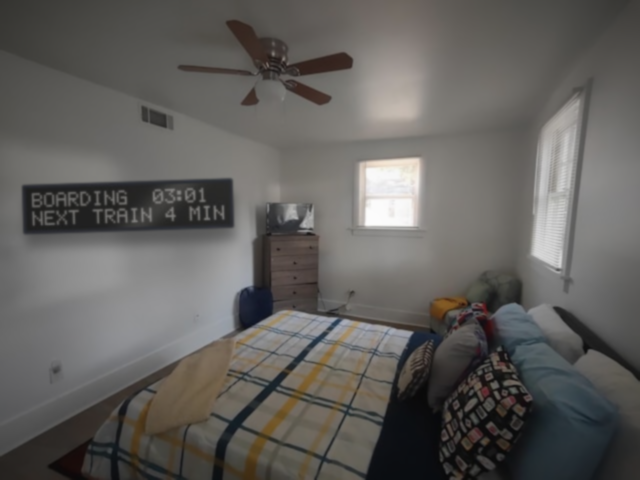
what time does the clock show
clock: 3:01
